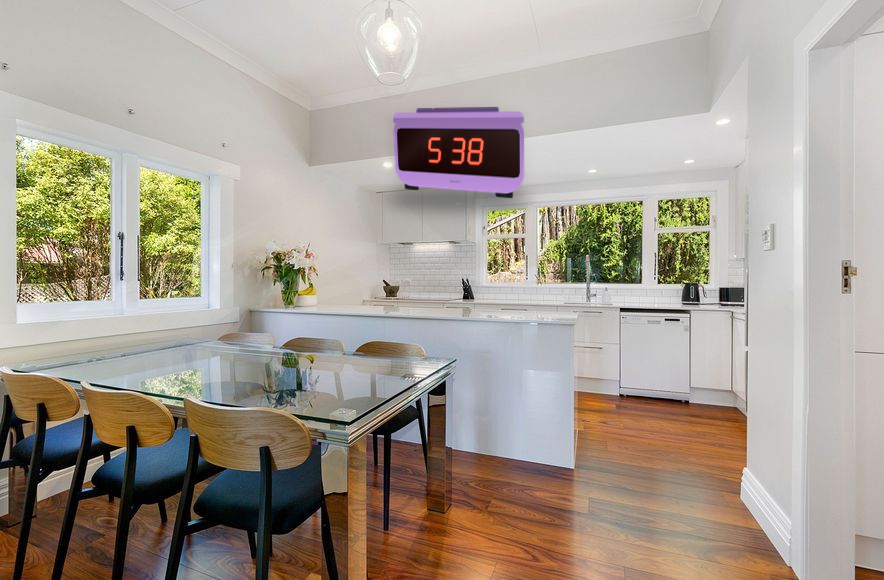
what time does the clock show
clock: 5:38
